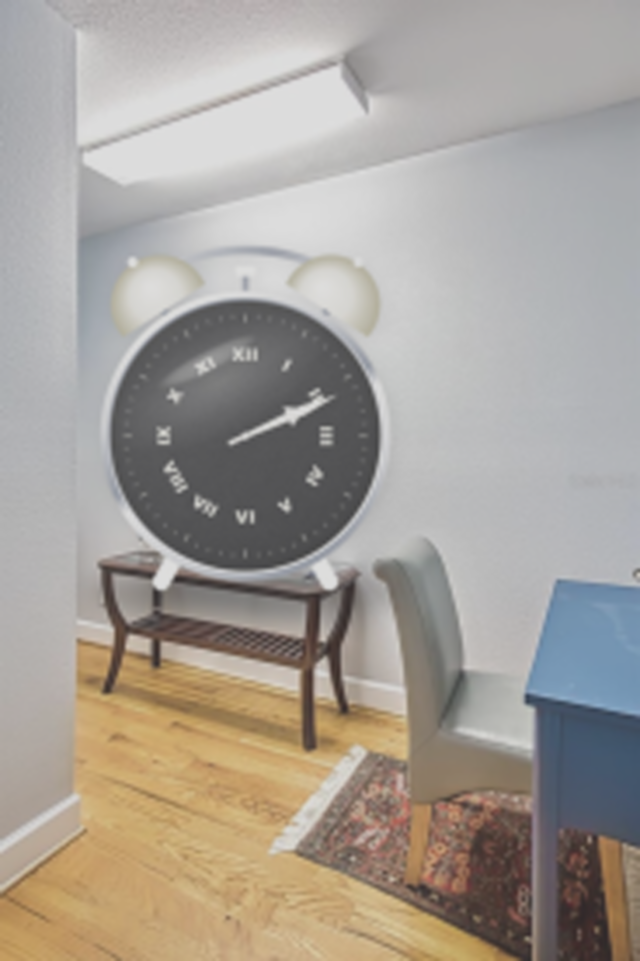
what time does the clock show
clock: 2:11
